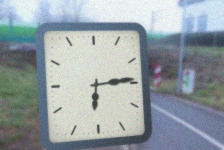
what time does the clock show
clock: 6:14
